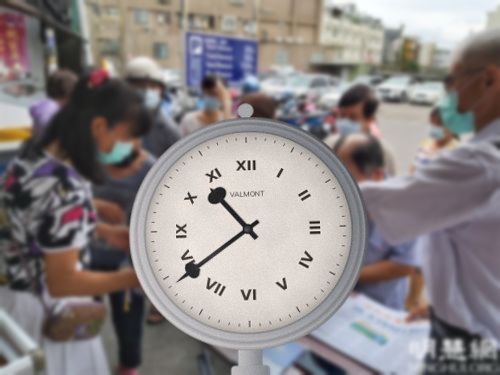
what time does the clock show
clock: 10:39
